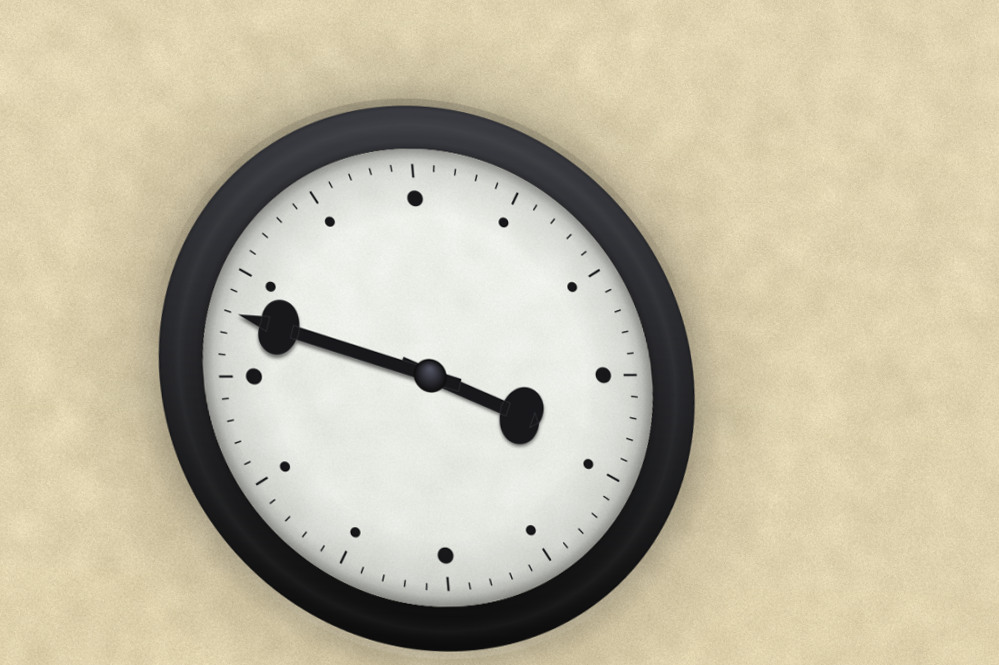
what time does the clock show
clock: 3:48
